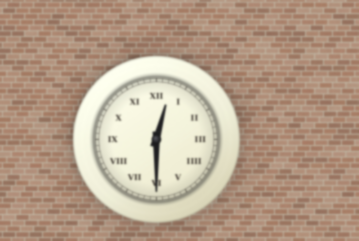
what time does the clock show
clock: 12:30
